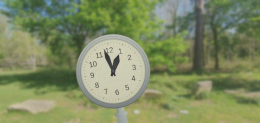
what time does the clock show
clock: 12:58
